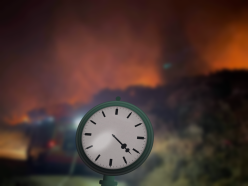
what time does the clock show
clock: 4:22
